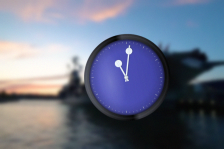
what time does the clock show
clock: 11:01
